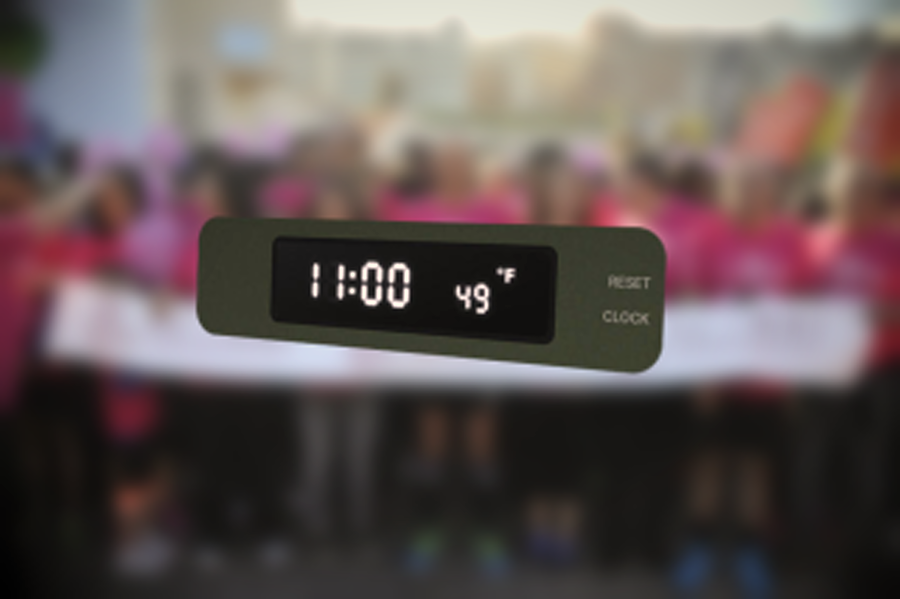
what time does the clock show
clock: 11:00
